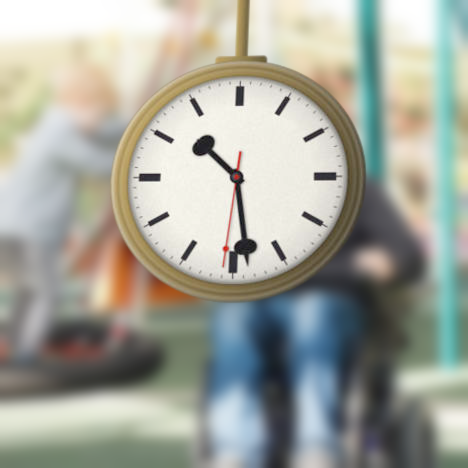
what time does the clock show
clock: 10:28:31
